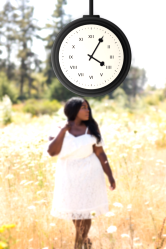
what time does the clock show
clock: 4:05
